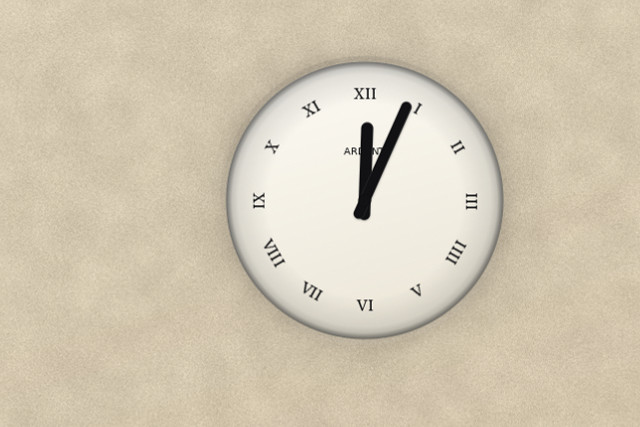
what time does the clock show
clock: 12:04
